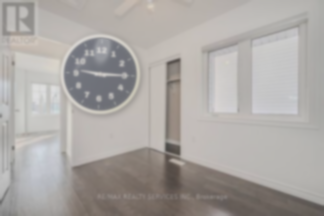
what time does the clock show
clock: 9:15
